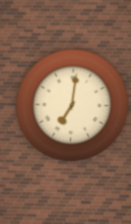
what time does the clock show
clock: 7:01
